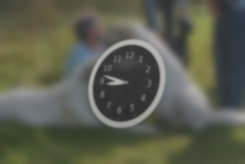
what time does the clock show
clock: 8:47
